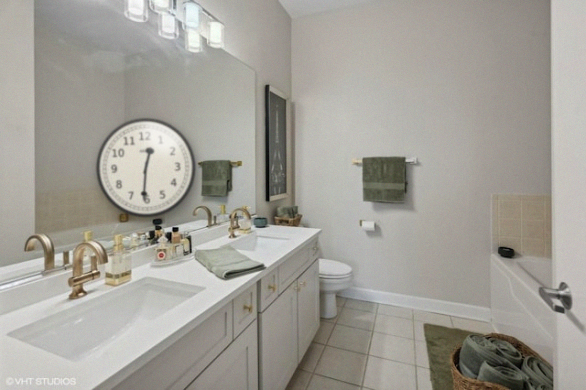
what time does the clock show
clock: 12:31
